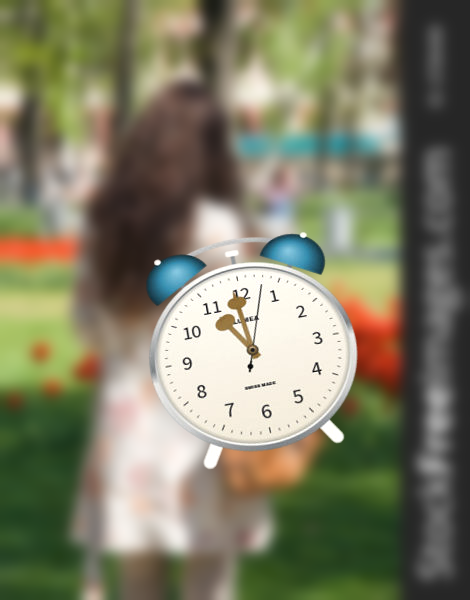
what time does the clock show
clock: 10:59:03
